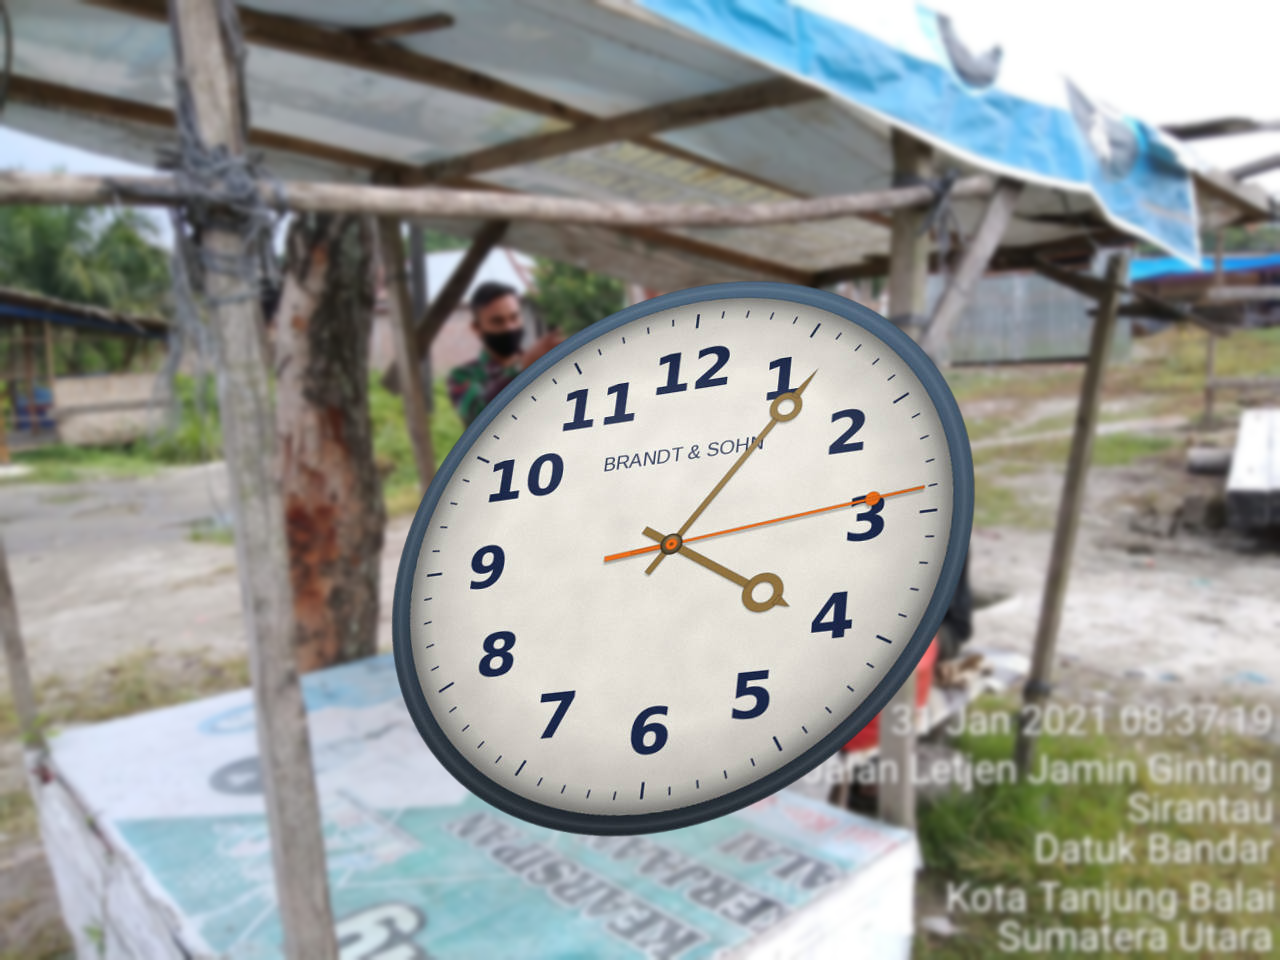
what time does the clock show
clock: 4:06:14
